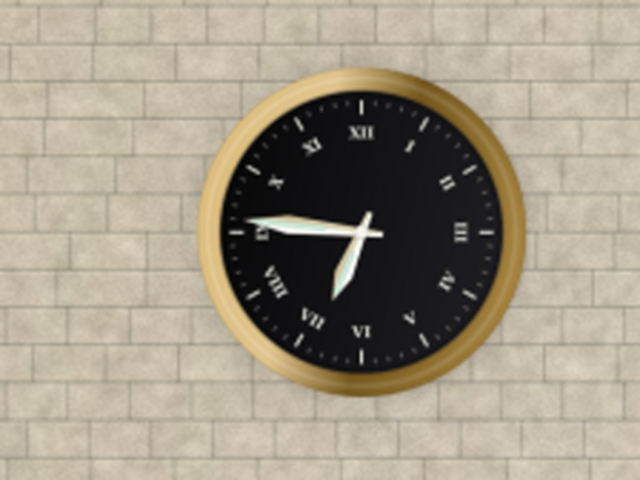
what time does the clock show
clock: 6:46
